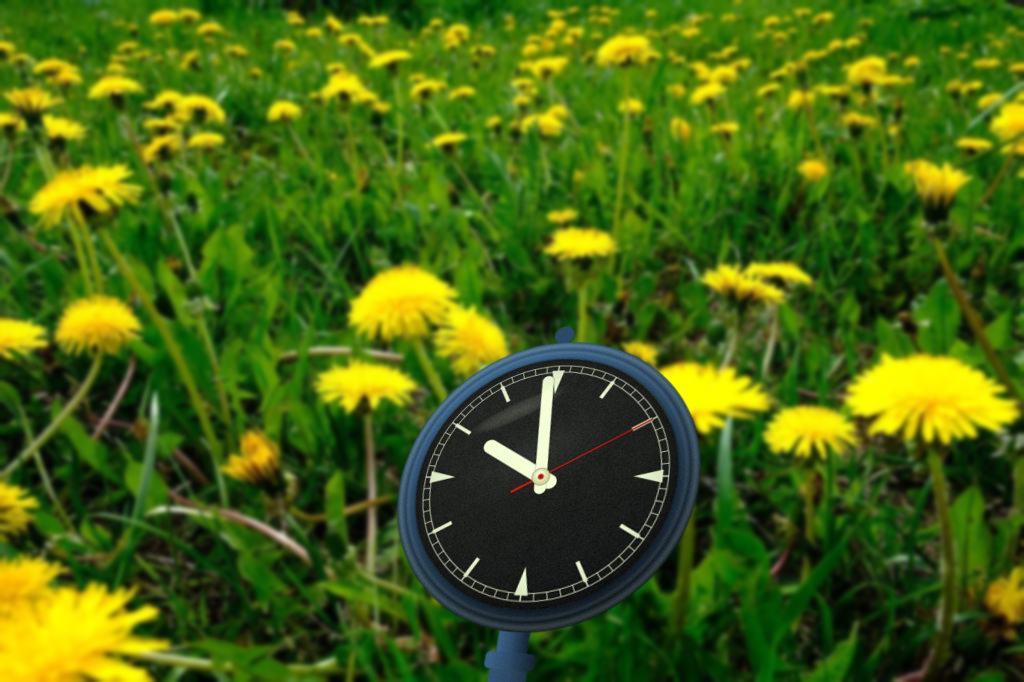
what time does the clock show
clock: 9:59:10
